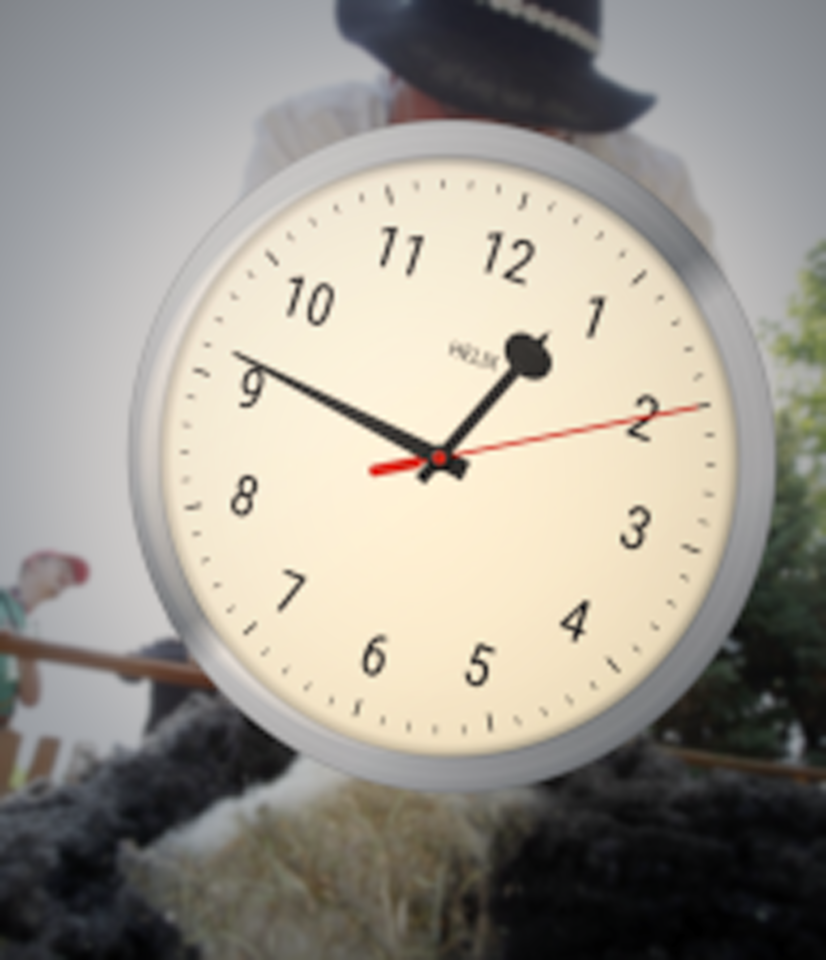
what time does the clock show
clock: 12:46:10
